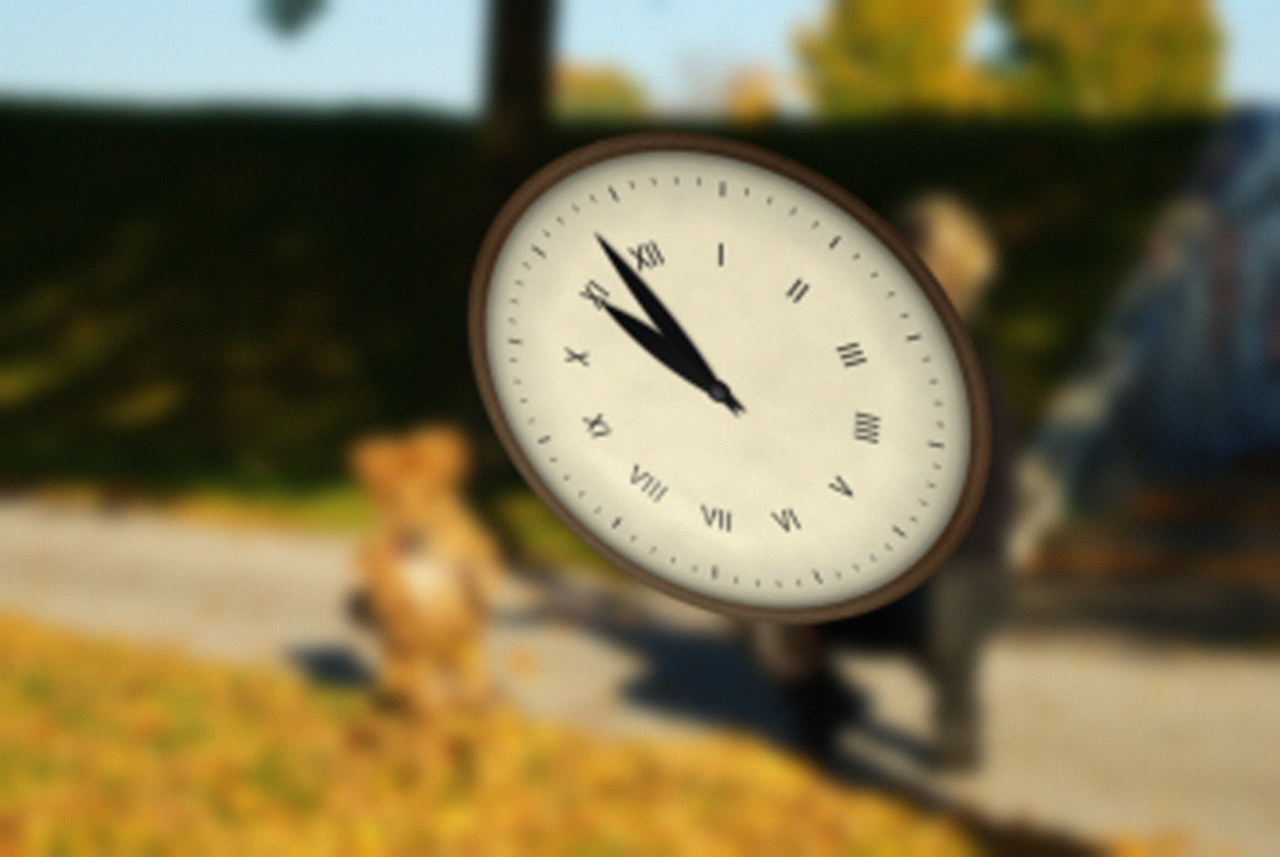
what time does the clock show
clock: 10:58
